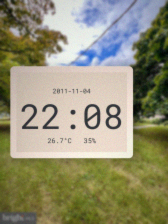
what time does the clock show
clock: 22:08
